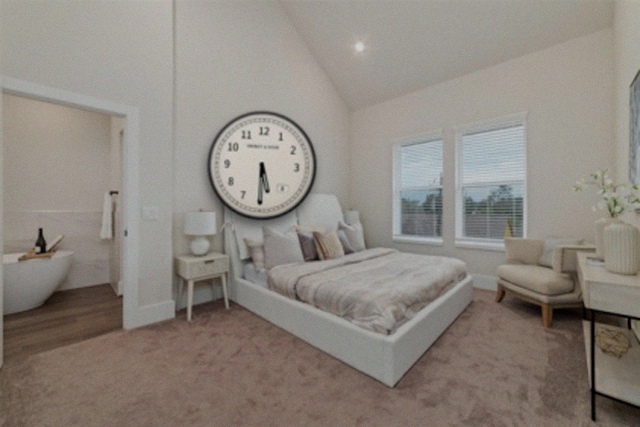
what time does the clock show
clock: 5:30
